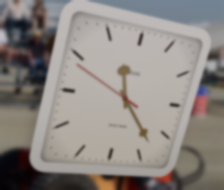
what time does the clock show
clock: 11:22:49
